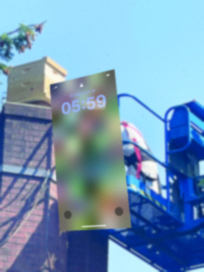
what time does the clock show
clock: 5:59
